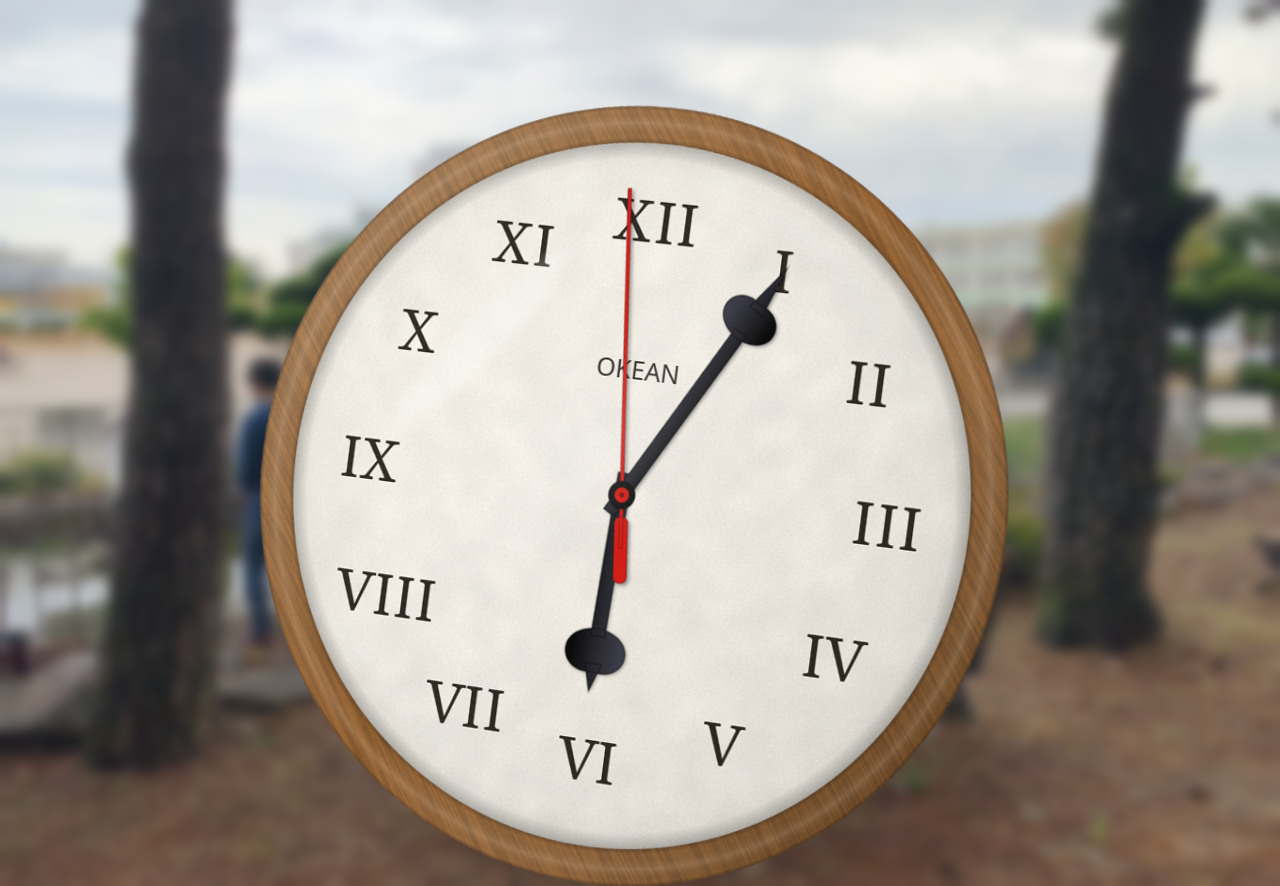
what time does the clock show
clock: 6:04:59
